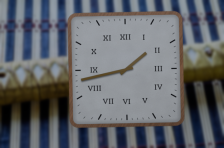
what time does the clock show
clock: 1:43
